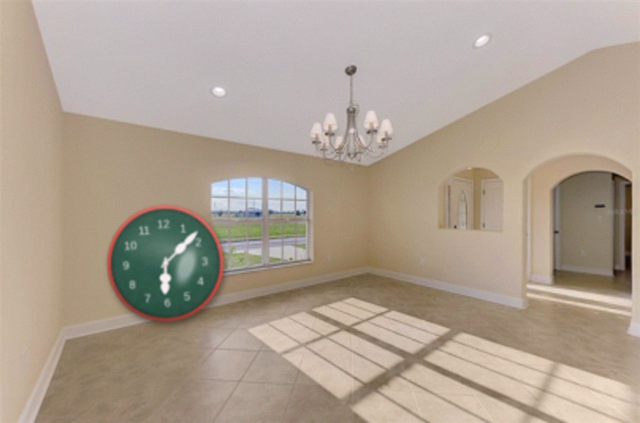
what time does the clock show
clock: 6:08
